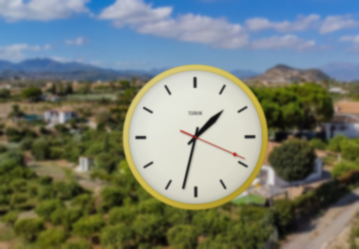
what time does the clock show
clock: 1:32:19
